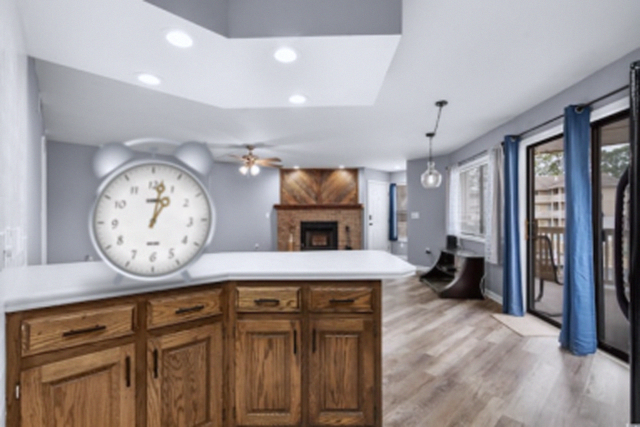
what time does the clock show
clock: 1:02
